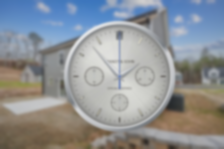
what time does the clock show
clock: 1:53
